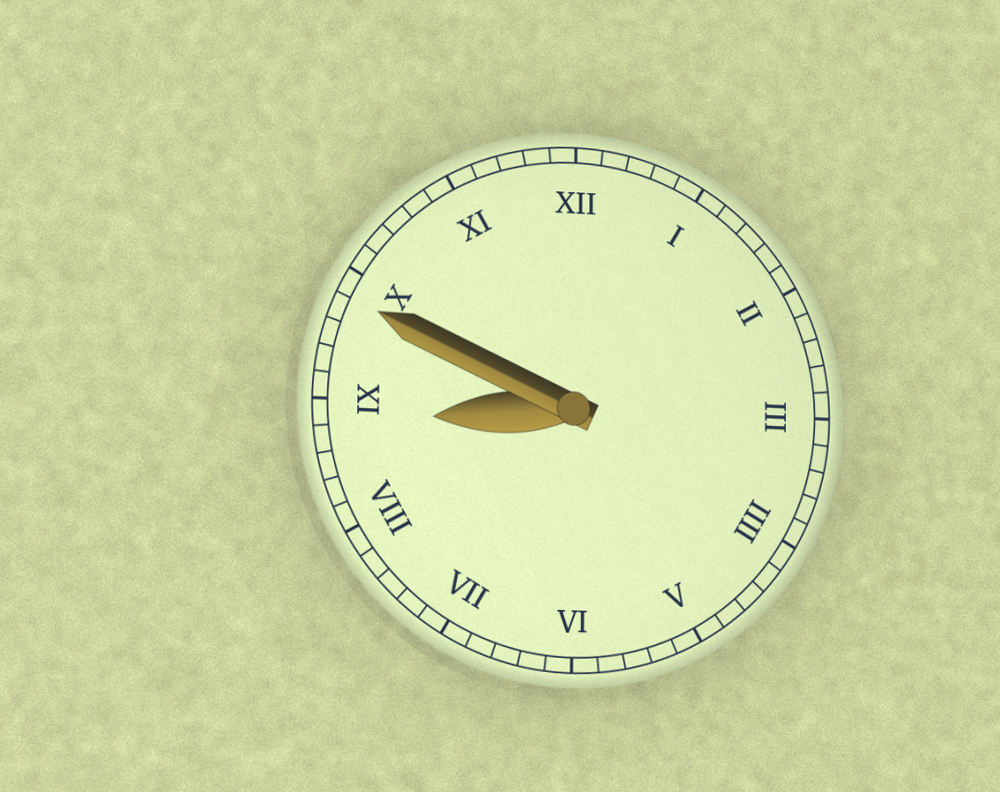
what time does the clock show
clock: 8:49
